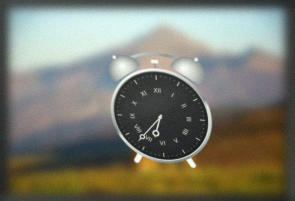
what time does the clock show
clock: 6:37
